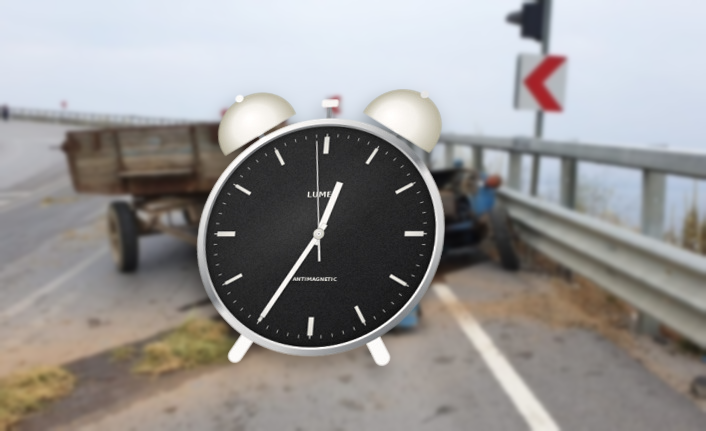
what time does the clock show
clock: 12:34:59
